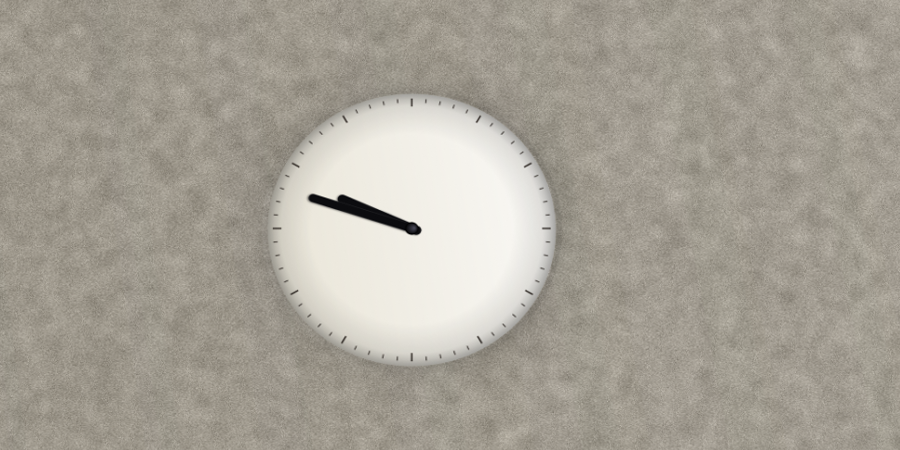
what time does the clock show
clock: 9:48
